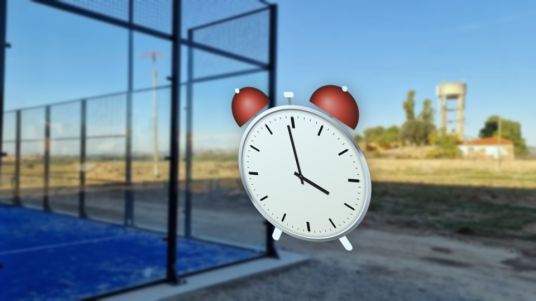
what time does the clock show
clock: 3:59
